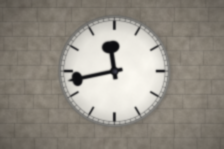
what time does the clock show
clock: 11:43
